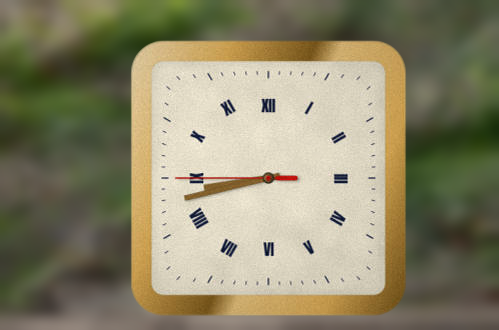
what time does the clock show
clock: 8:42:45
